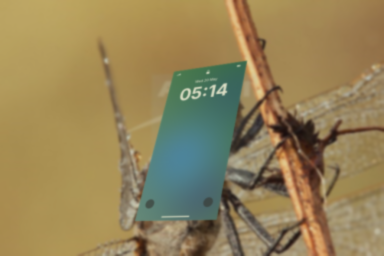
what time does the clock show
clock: 5:14
